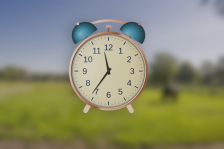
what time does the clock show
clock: 11:36
